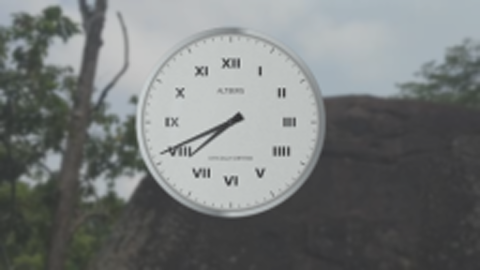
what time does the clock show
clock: 7:41
